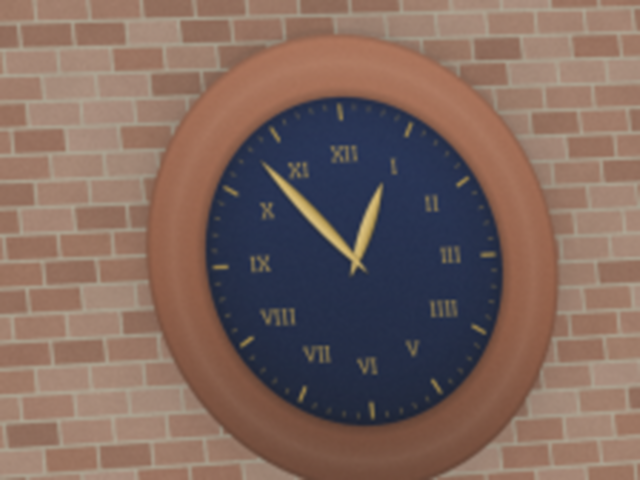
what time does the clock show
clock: 12:53
